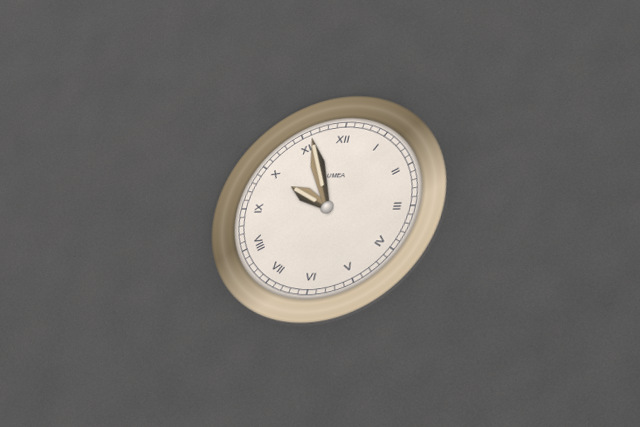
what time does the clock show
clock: 9:56
